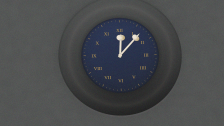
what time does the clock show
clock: 12:07
